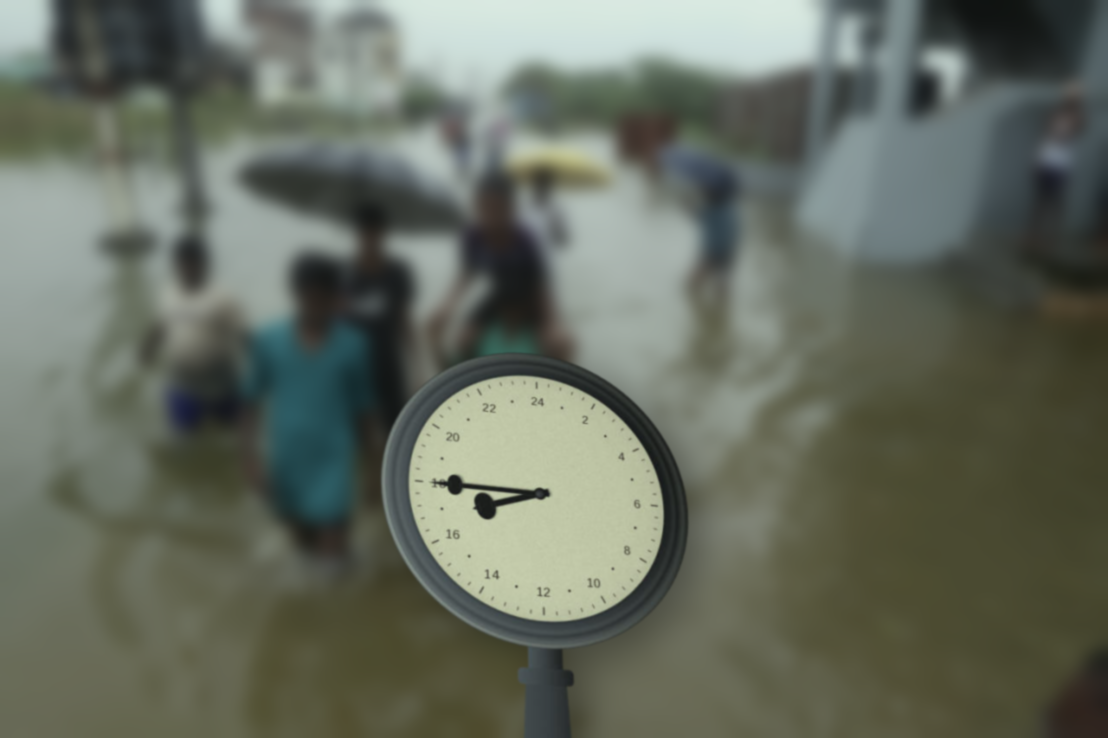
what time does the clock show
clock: 16:45
